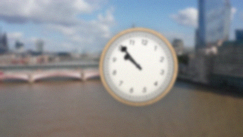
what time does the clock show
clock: 9:51
